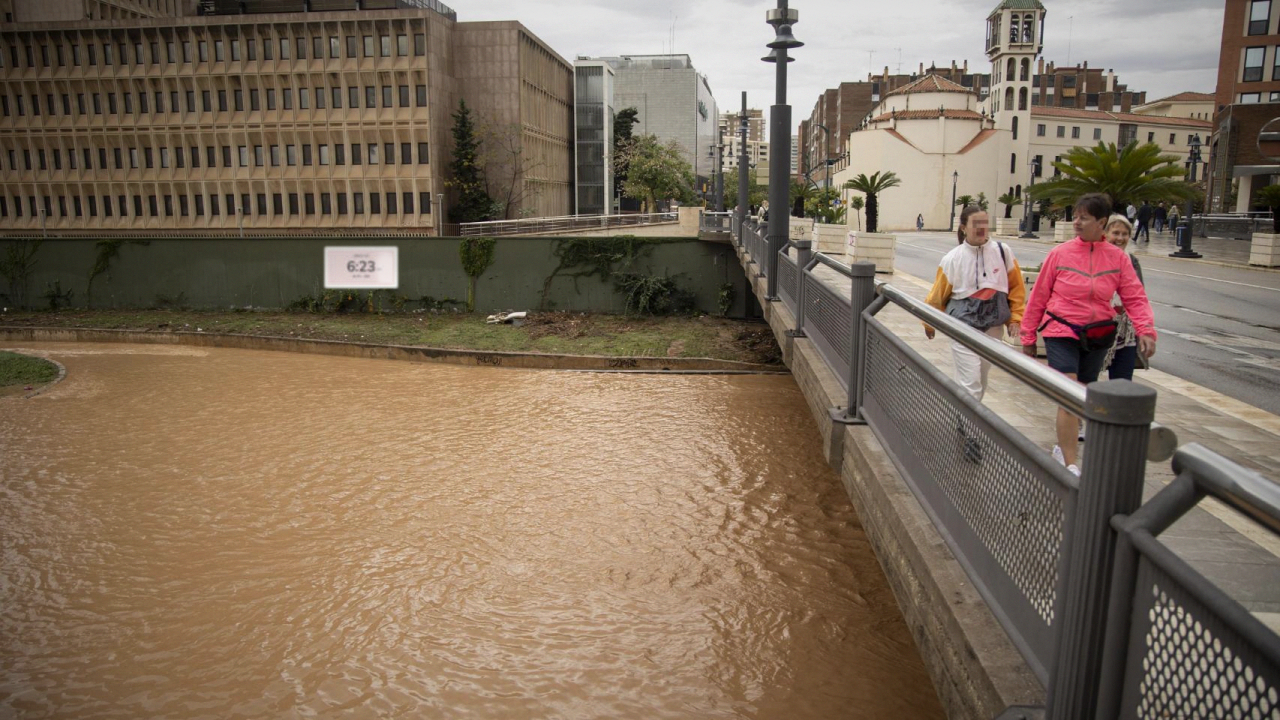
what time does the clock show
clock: 6:23
